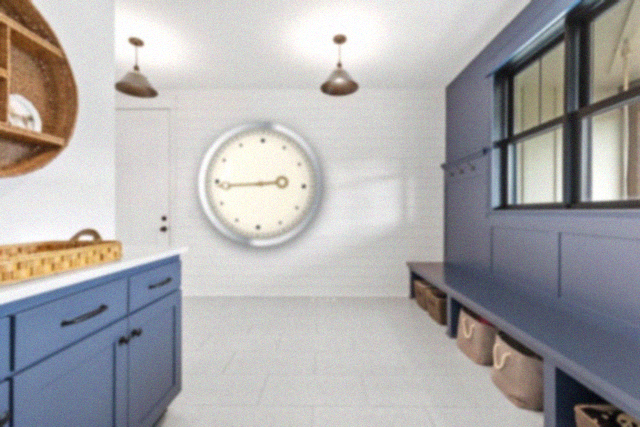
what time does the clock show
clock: 2:44
